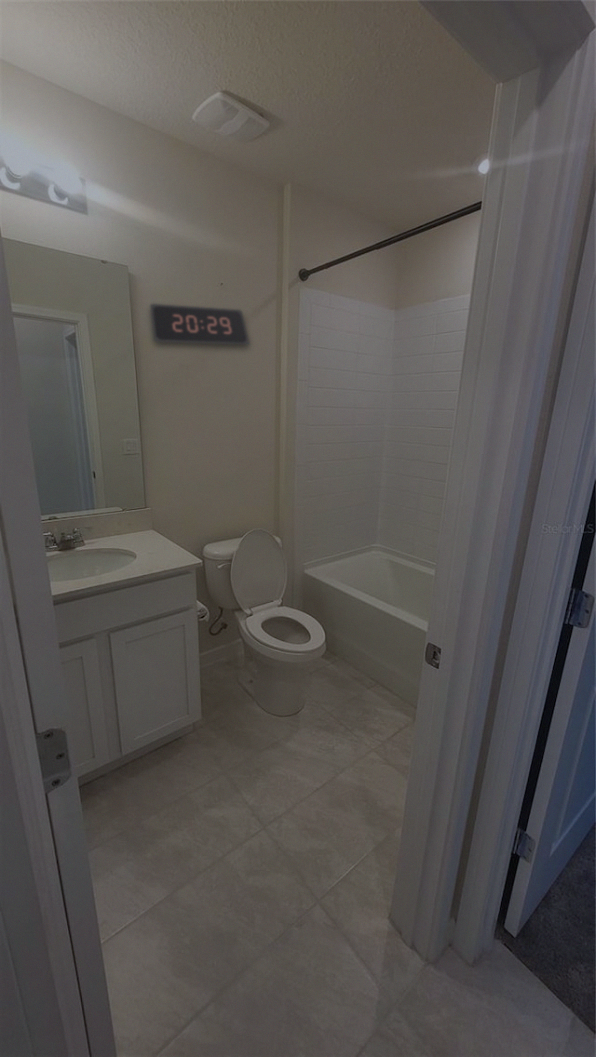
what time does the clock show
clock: 20:29
